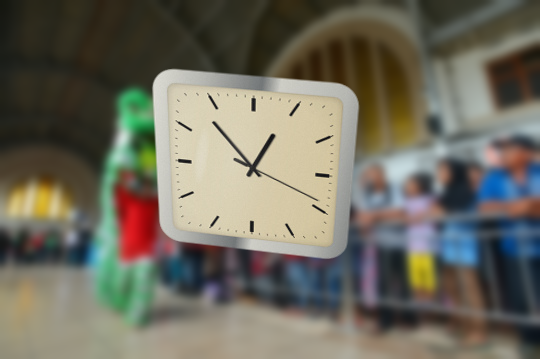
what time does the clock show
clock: 12:53:19
